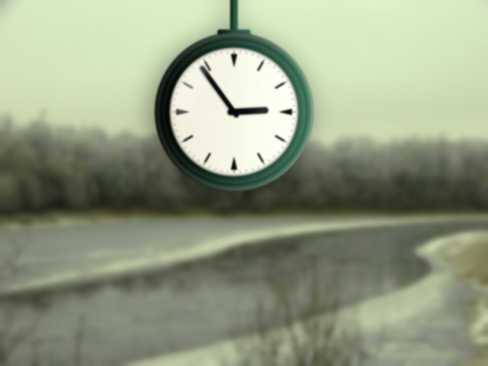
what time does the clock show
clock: 2:54
